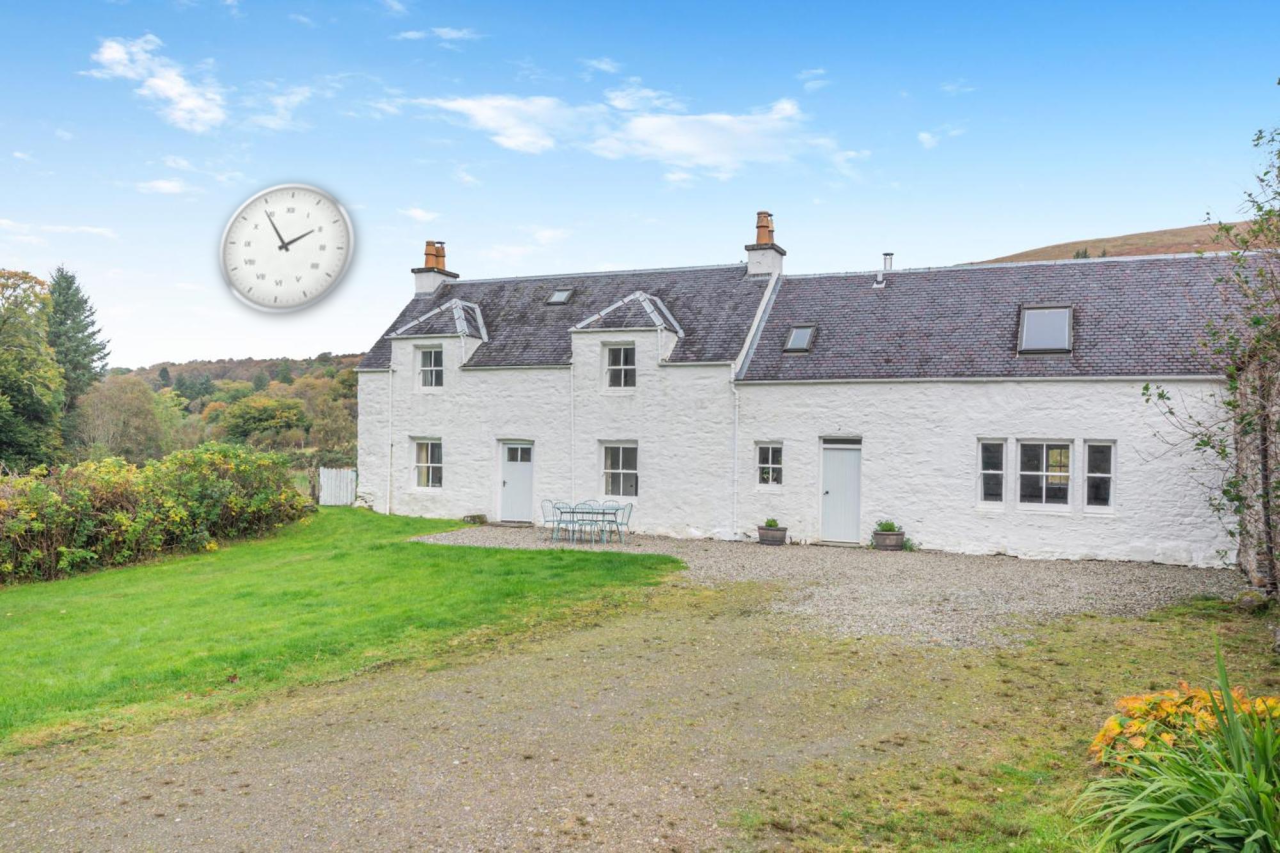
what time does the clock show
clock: 1:54
